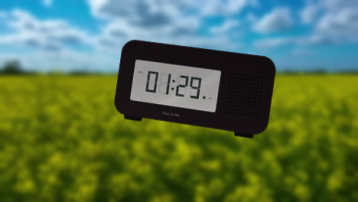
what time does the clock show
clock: 1:29
